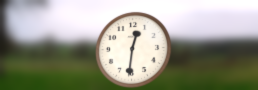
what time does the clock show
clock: 12:31
